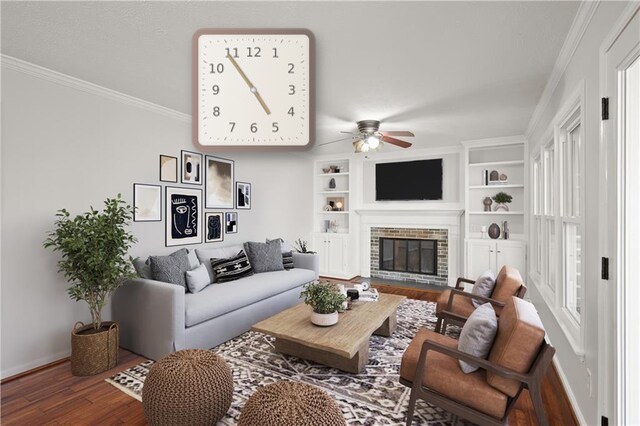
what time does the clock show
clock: 4:54
